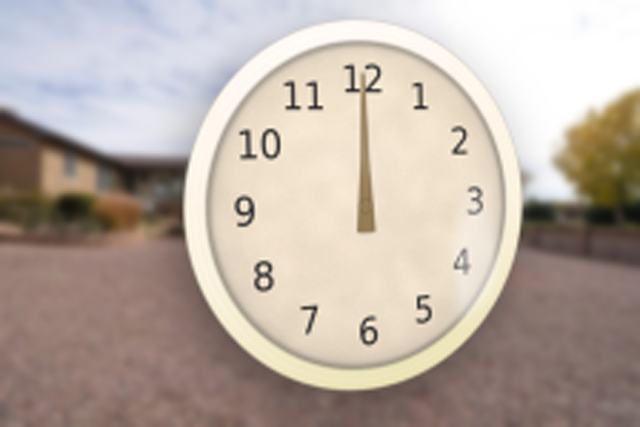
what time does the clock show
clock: 12:00
